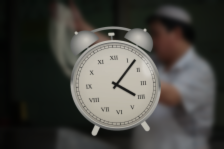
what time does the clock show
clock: 4:07
